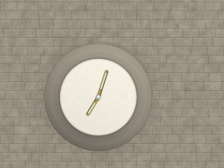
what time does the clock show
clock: 7:03
